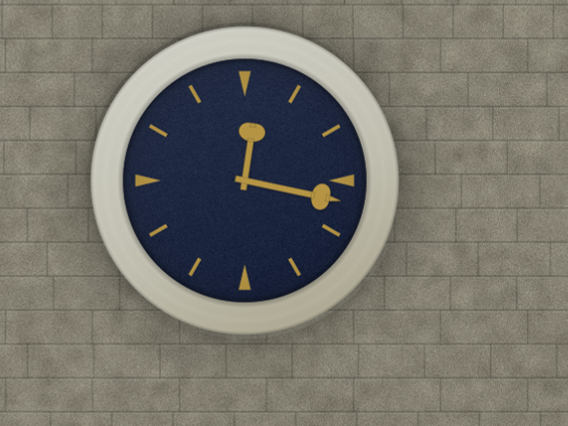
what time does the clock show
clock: 12:17
